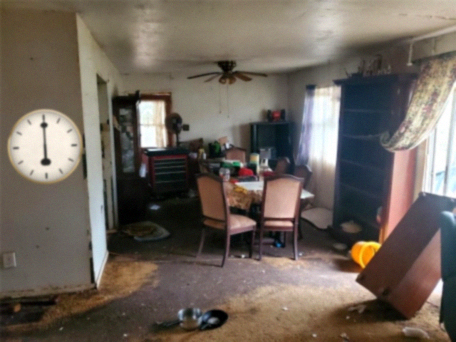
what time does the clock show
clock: 6:00
